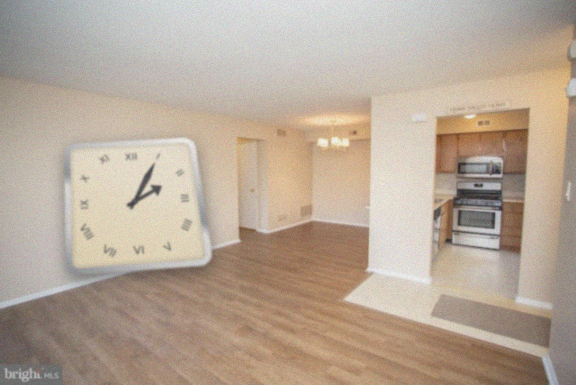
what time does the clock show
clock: 2:05
